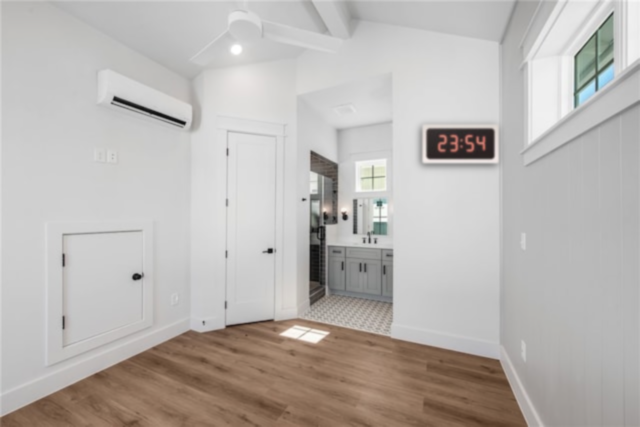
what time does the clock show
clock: 23:54
